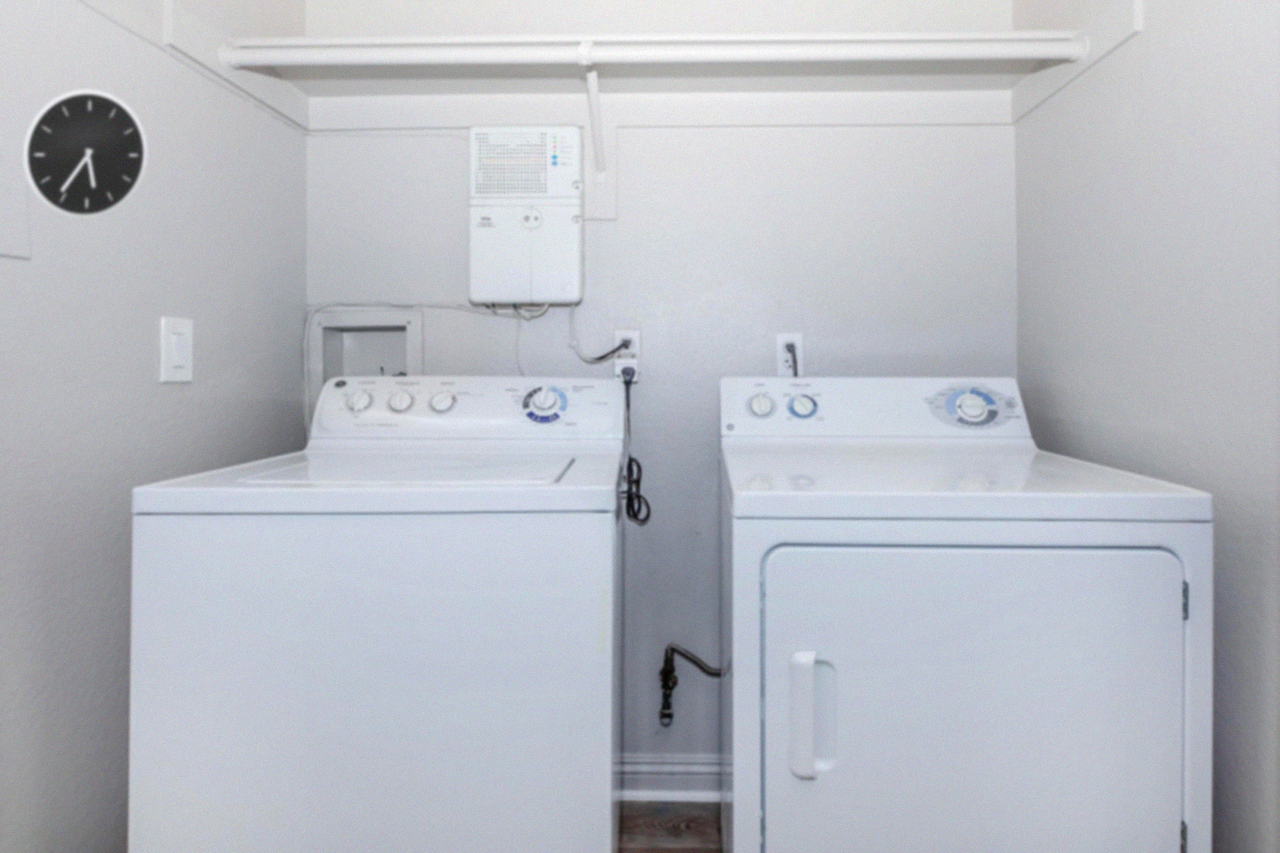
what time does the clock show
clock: 5:36
